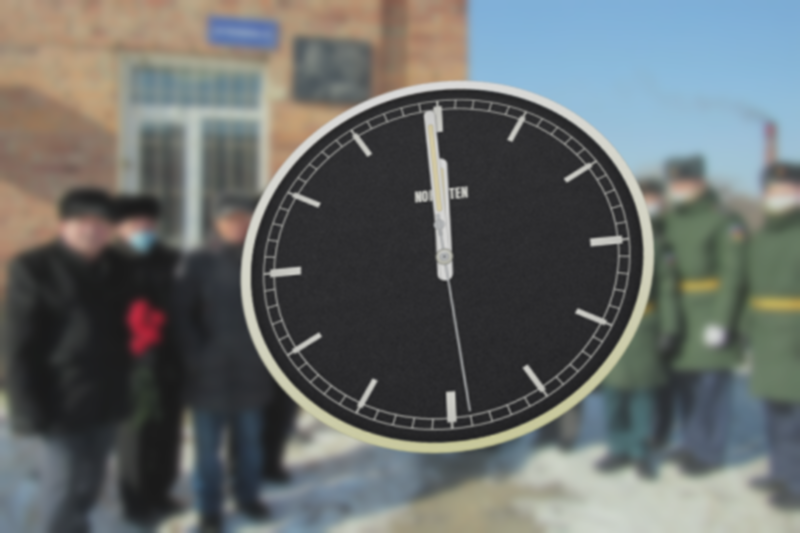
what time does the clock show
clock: 11:59:29
